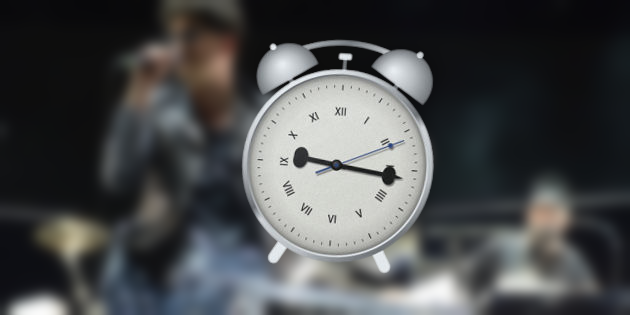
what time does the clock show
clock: 9:16:11
